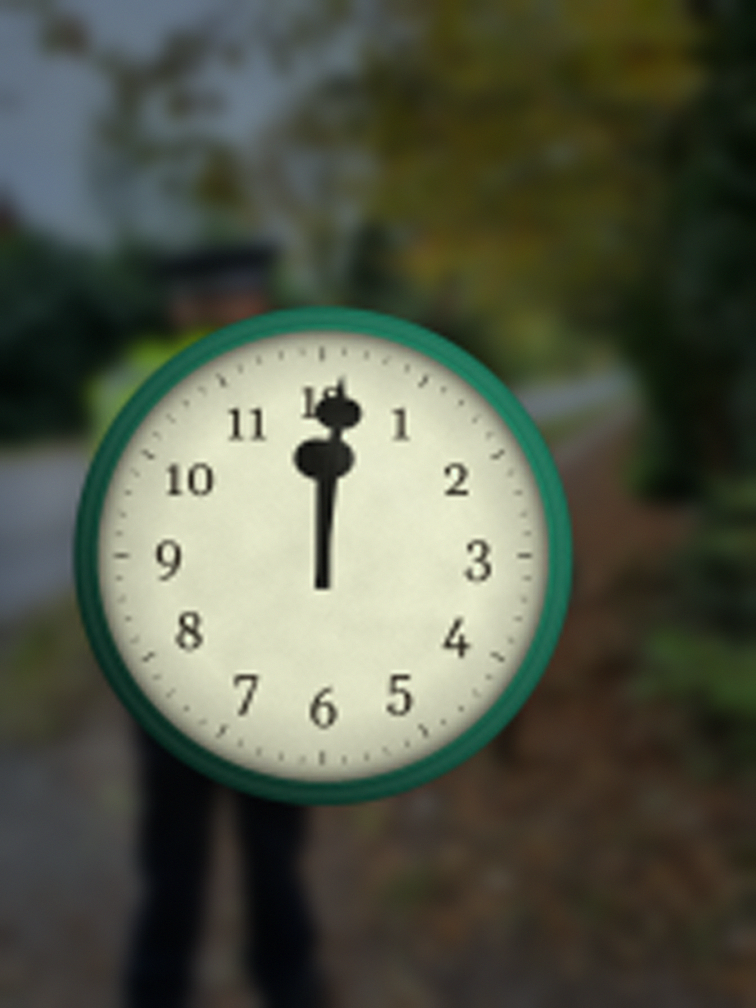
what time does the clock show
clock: 12:01
